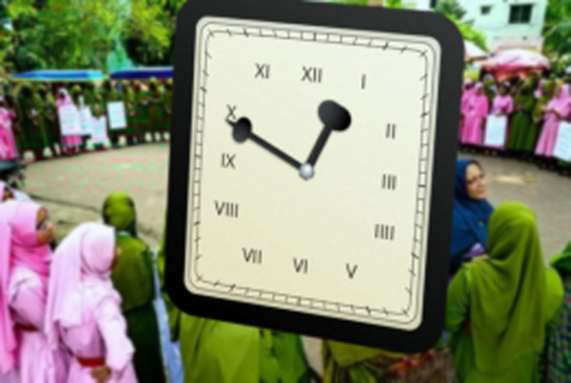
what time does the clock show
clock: 12:49
